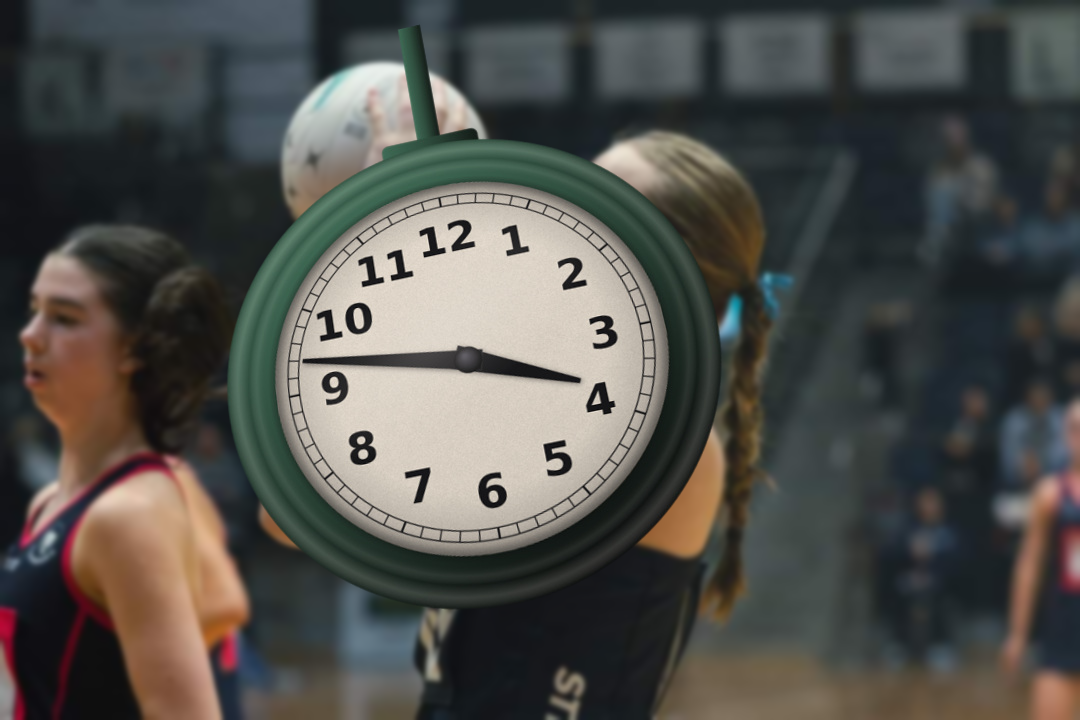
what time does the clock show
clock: 3:47
